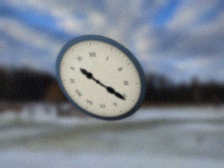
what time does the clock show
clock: 10:21
